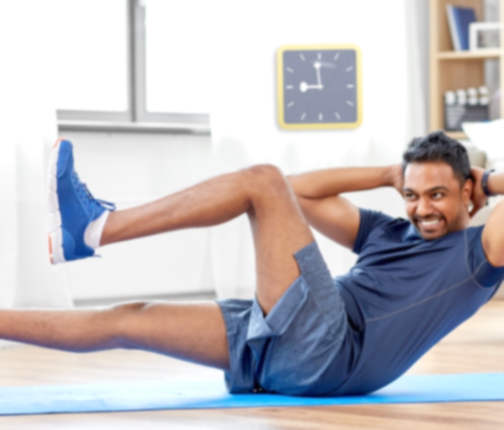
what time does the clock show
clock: 8:59
